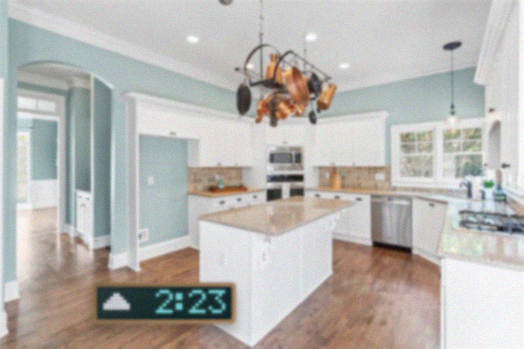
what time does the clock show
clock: 2:23
